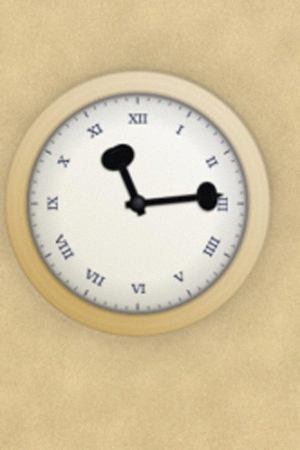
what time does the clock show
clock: 11:14
